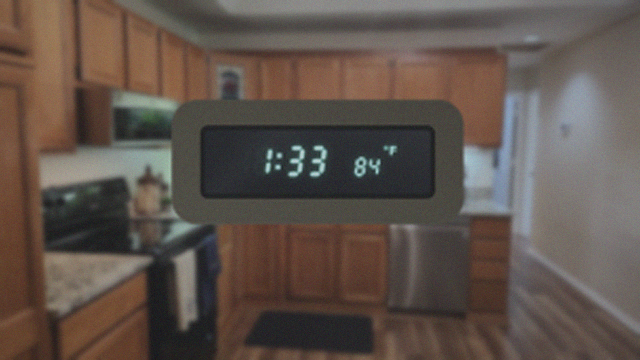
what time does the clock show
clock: 1:33
